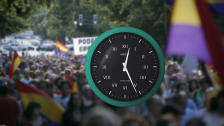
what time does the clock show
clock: 12:26
